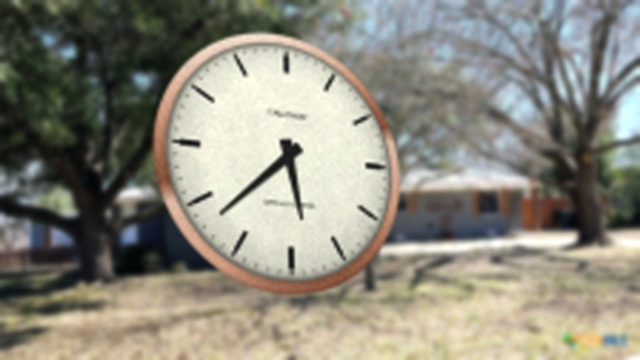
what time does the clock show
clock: 5:38
